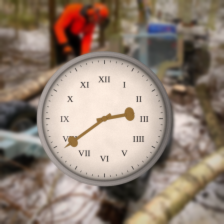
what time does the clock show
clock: 2:39
